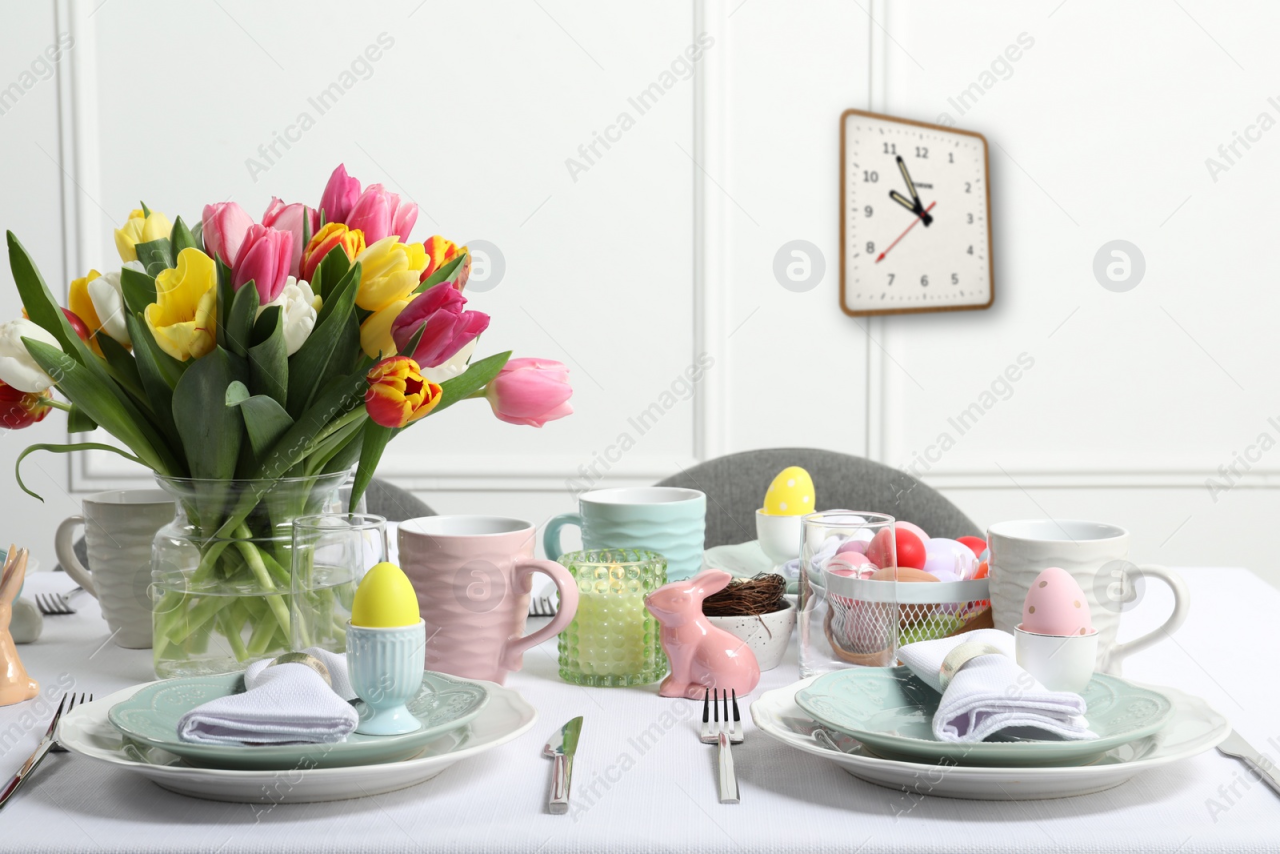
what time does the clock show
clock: 9:55:38
